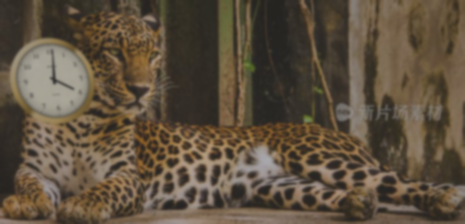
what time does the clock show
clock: 4:01
